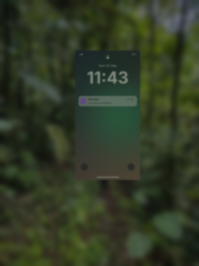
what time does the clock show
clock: 11:43
